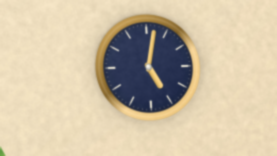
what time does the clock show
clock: 5:02
